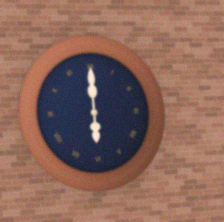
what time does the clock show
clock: 6:00
